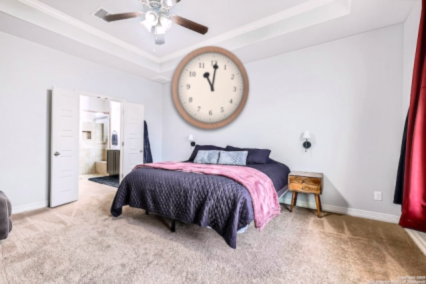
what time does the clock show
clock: 11:01
